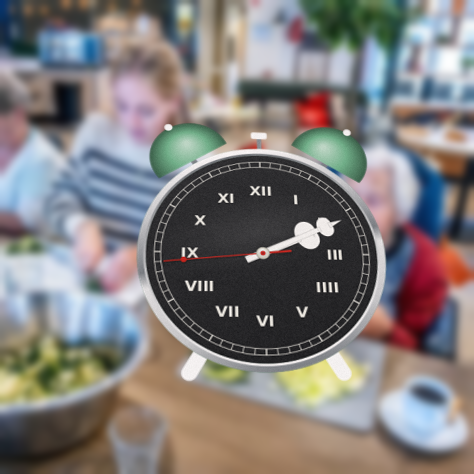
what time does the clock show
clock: 2:10:44
